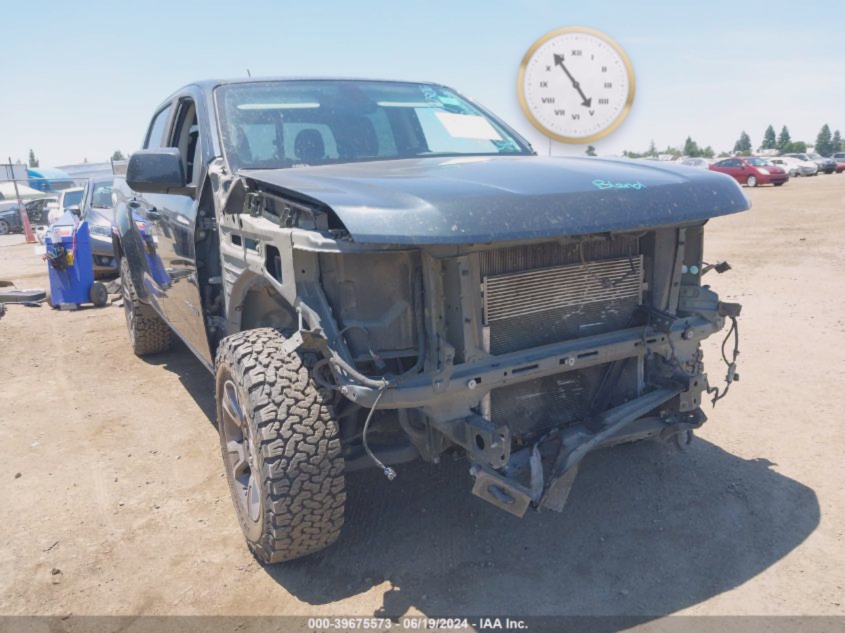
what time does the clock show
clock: 4:54
